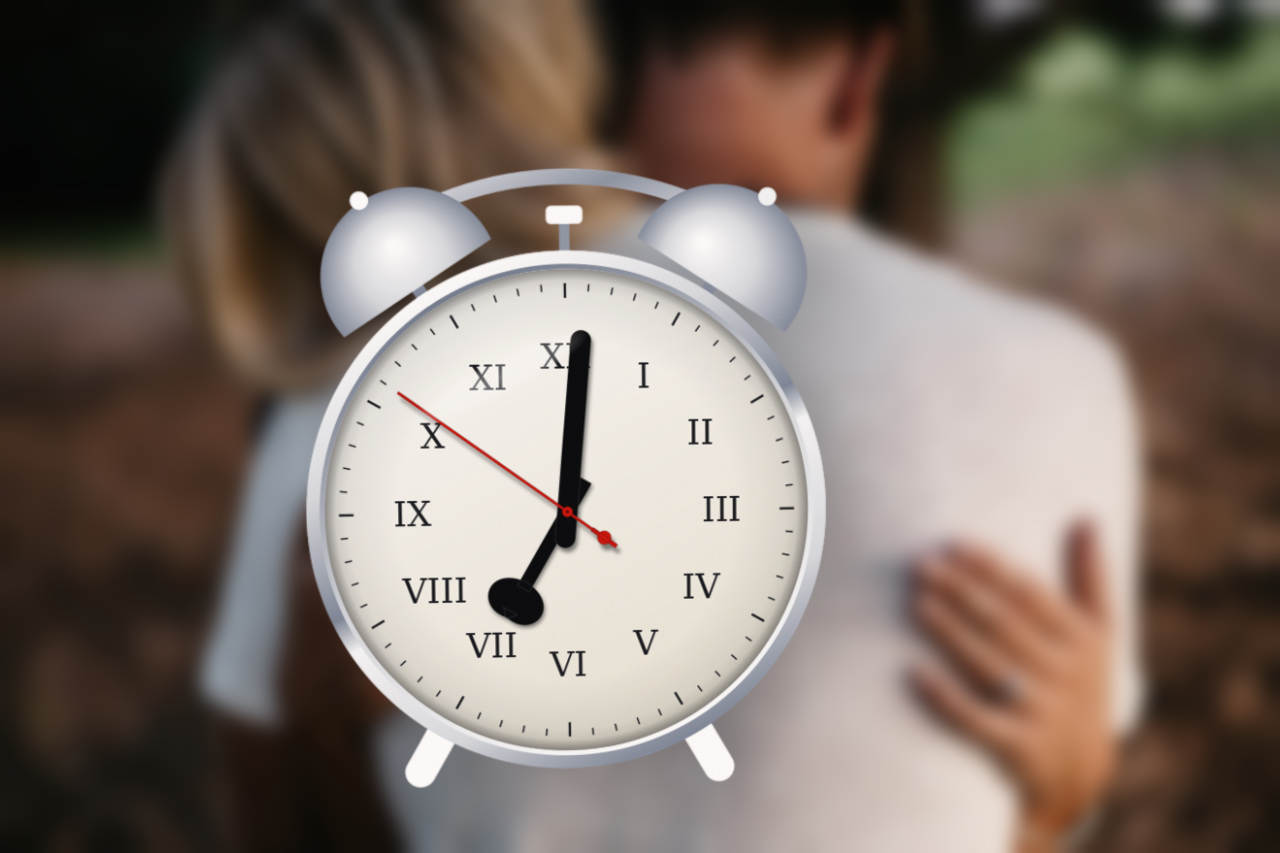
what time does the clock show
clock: 7:00:51
